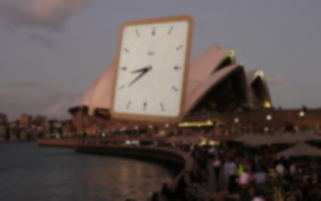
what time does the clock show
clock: 8:39
